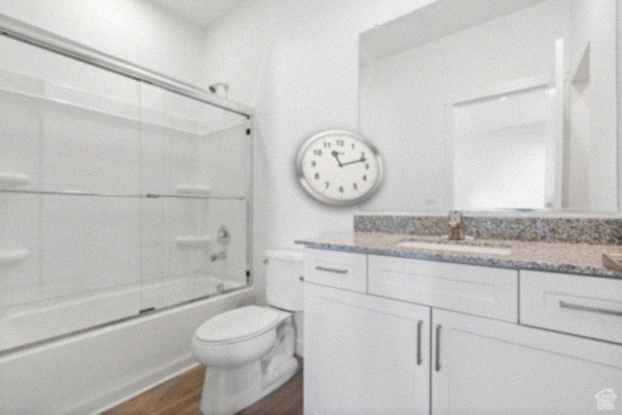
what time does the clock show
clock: 11:12
